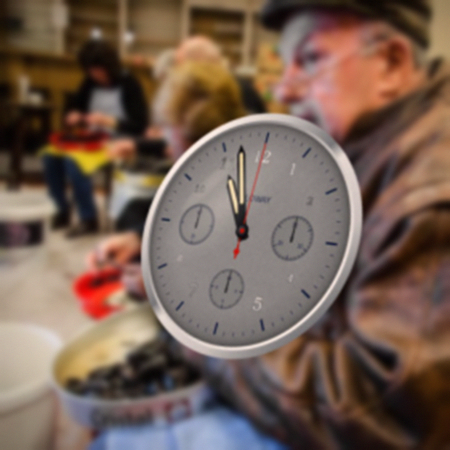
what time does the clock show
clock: 10:57
